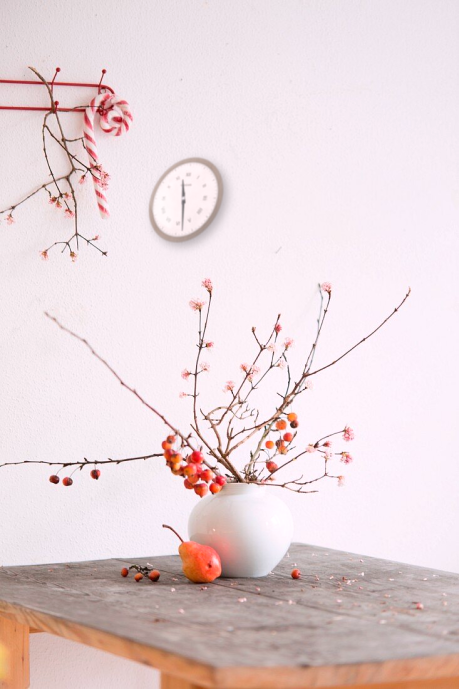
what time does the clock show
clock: 11:28
